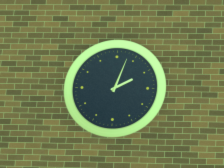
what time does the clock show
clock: 2:03
